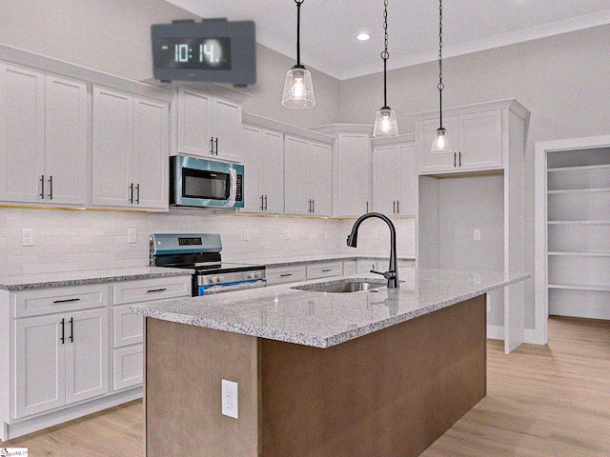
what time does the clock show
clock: 10:14
